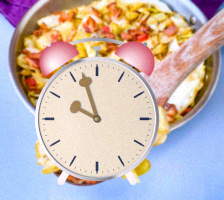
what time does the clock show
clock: 9:57
